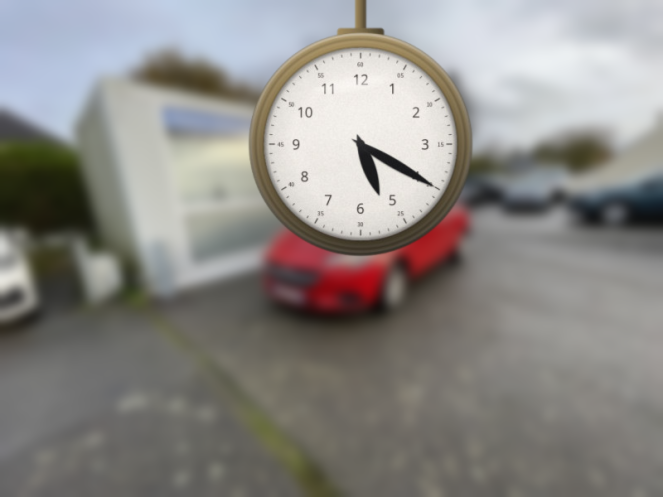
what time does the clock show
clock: 5:20
